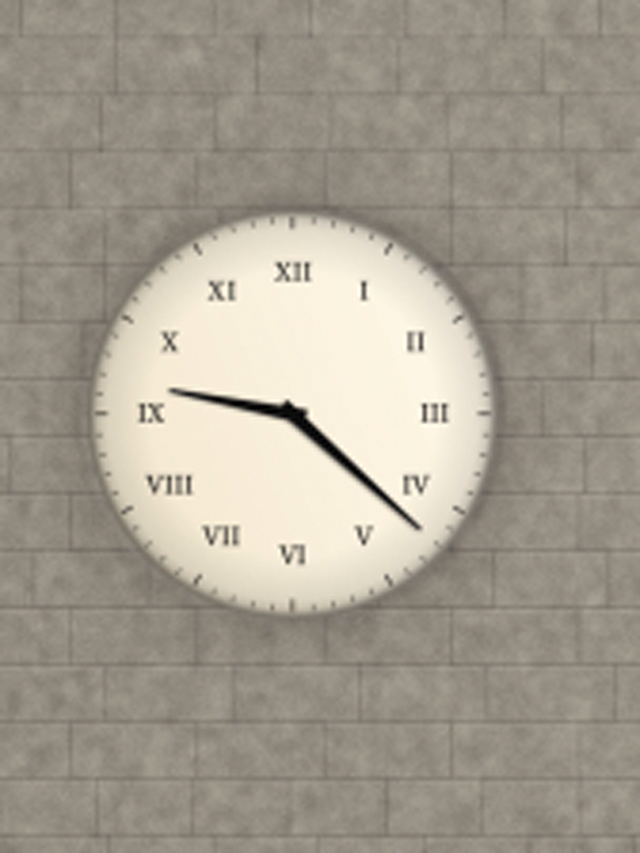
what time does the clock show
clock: 9:22
